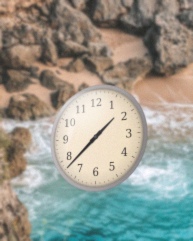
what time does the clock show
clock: 1:38
